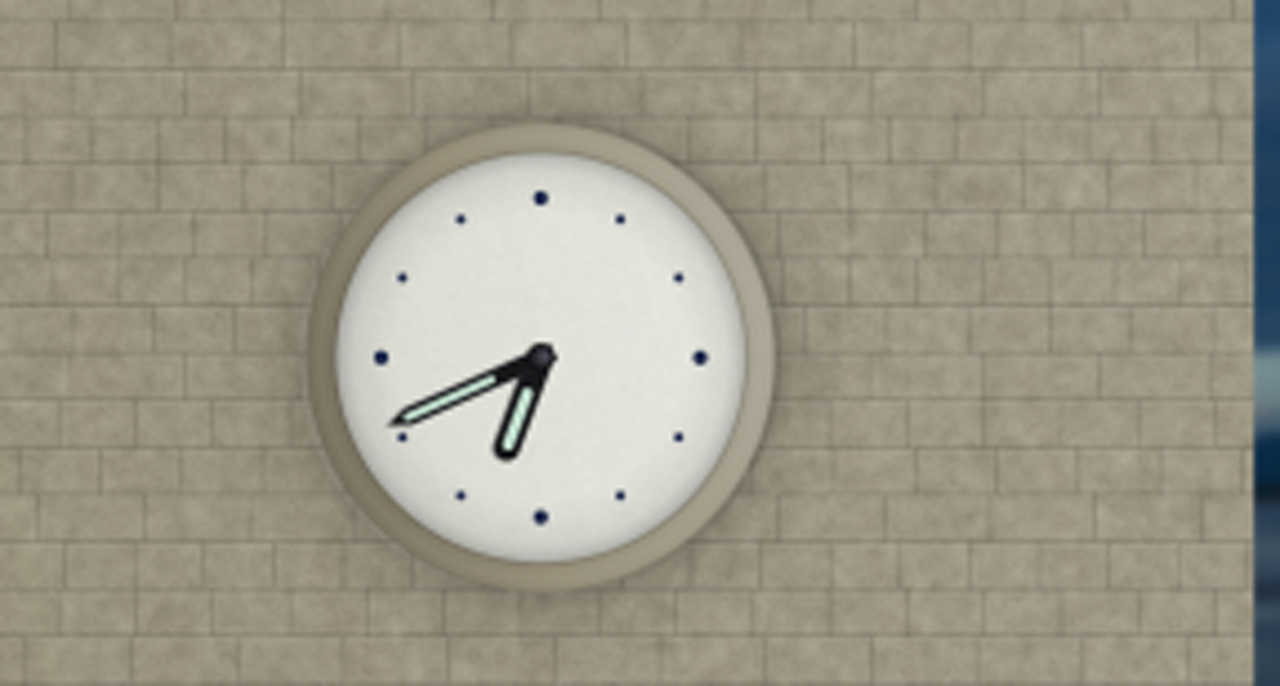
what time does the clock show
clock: 6:41
